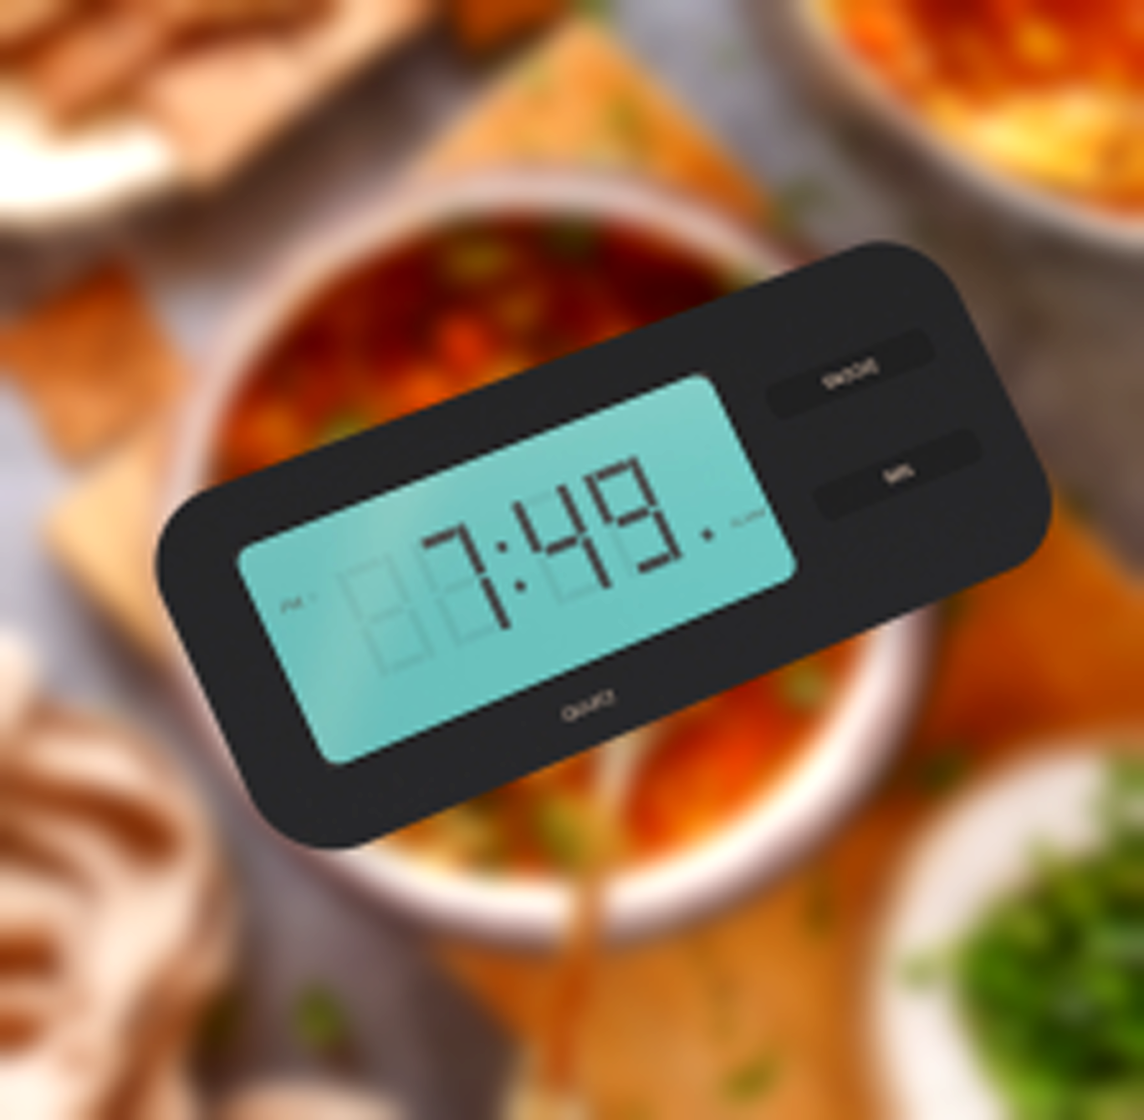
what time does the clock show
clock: 7:49
